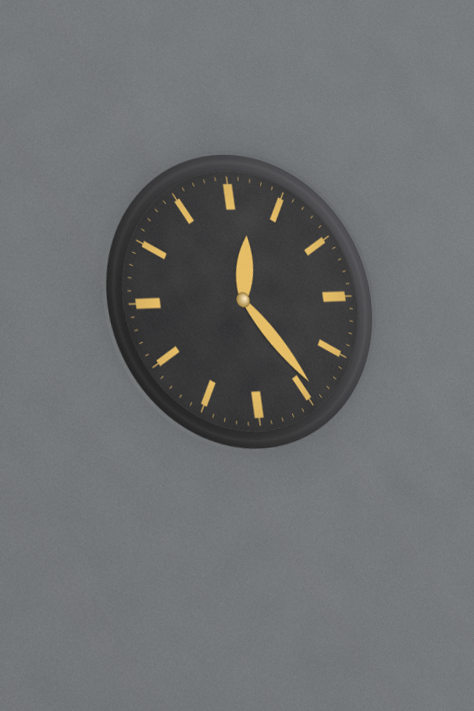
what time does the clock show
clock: 12:24
